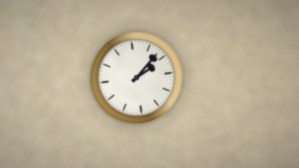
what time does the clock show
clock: 2:08
